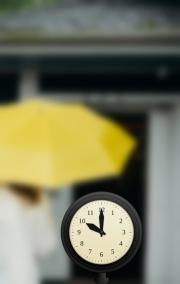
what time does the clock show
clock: 10:00
